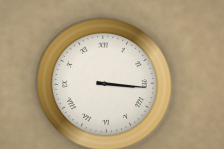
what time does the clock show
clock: 3:16
